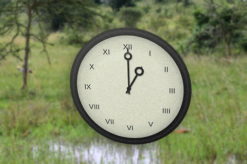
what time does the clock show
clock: 1:00
